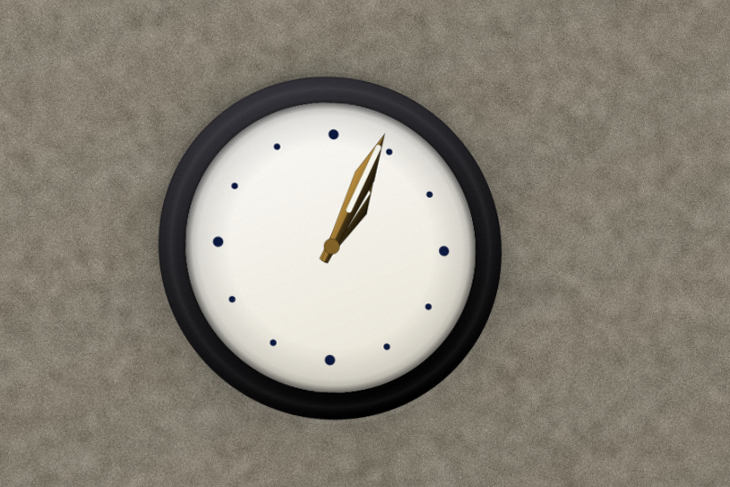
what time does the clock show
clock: 1:04
